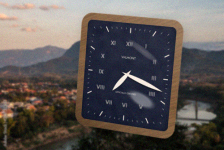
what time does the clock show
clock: 7:18
